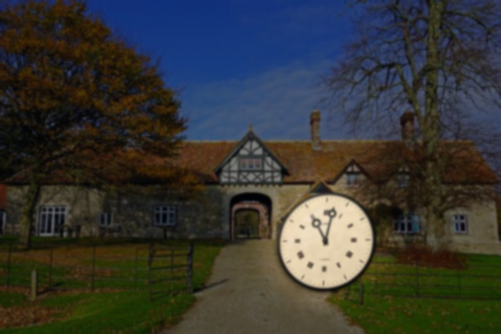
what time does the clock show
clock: 11:02
